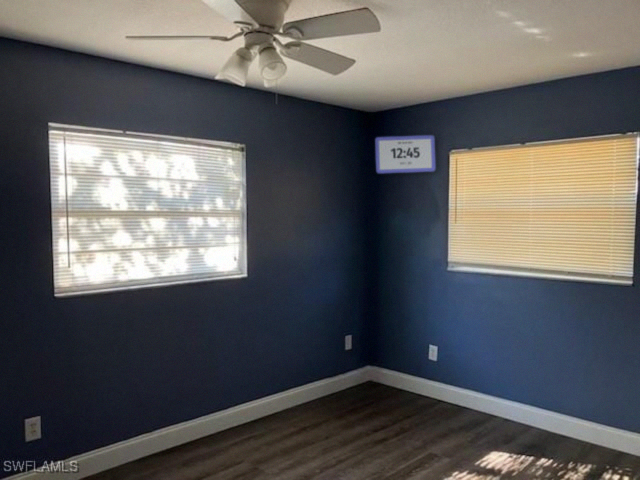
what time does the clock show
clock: 12:45
